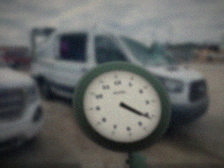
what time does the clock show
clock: 4:21
